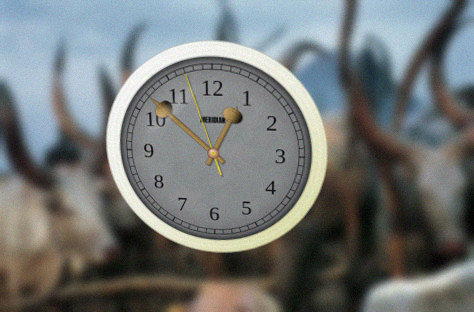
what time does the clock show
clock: 12:51:57
